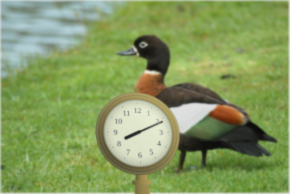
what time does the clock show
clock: 8:11
